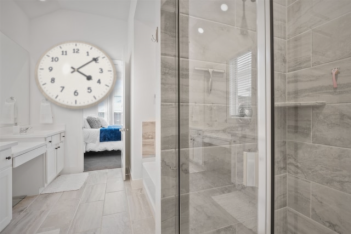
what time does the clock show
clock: 4:09
